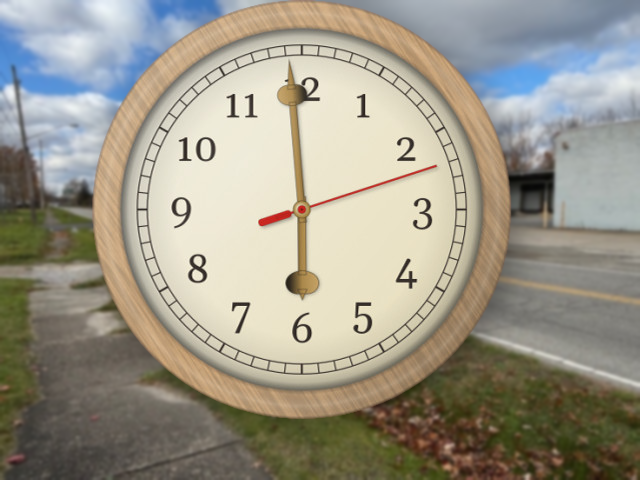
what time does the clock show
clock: 5:59:12
